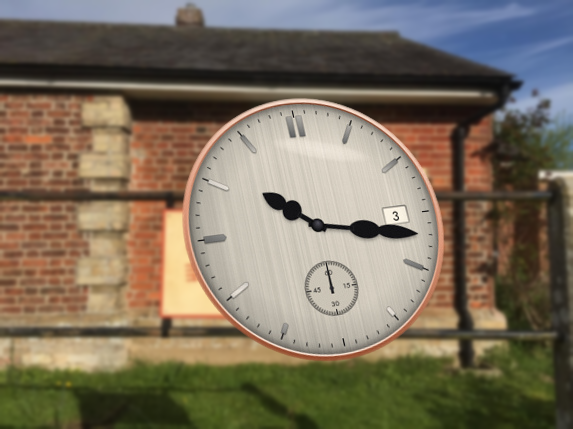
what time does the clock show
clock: 10:17
